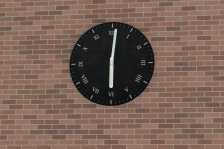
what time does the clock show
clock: 6:01
